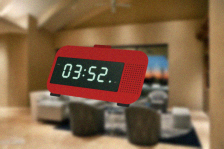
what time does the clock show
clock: 3:52
